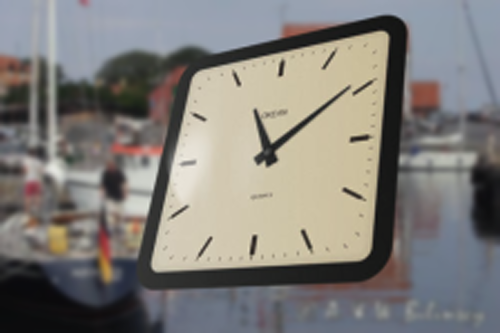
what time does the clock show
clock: 11:09
